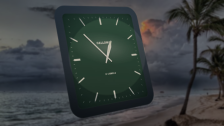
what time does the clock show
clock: 12:53
